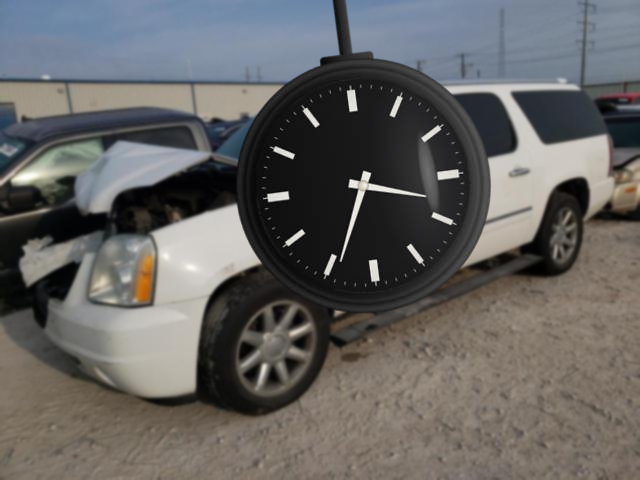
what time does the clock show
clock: 3:34
